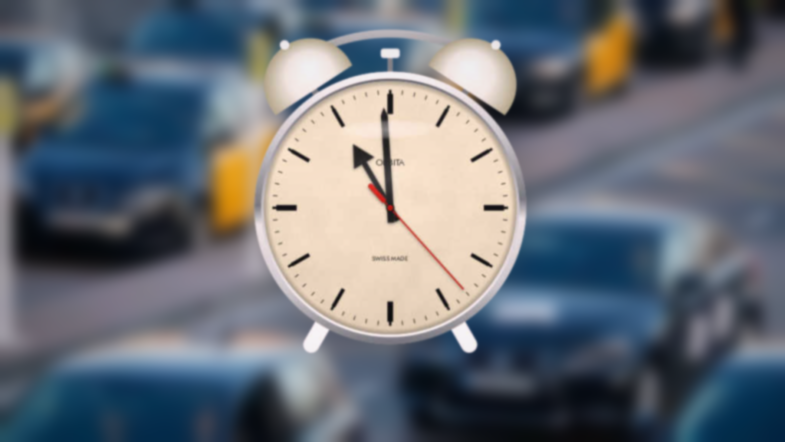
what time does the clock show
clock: 10:59:23
